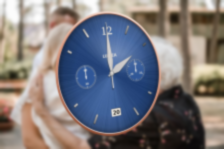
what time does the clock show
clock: 2:00
